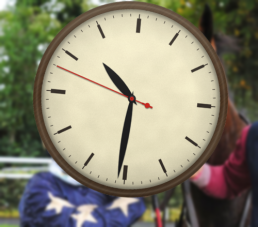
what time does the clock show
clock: 10:30:48
